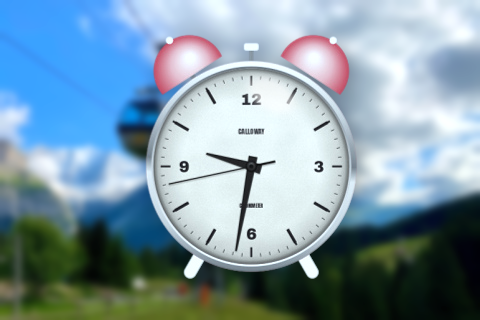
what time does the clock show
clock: 9:31:43
